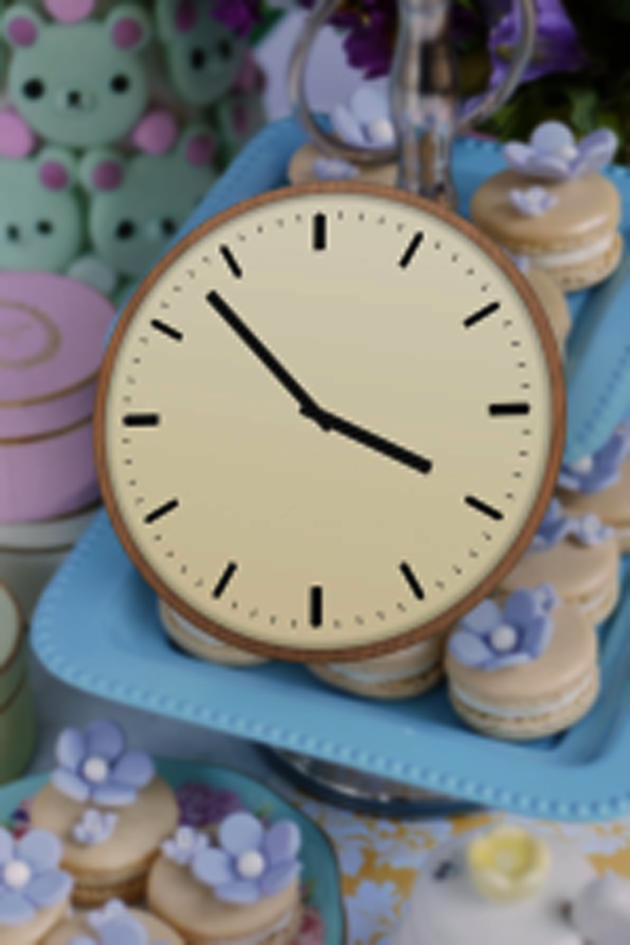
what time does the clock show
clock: 3:53
